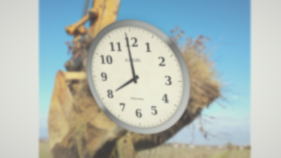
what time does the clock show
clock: 7:59
